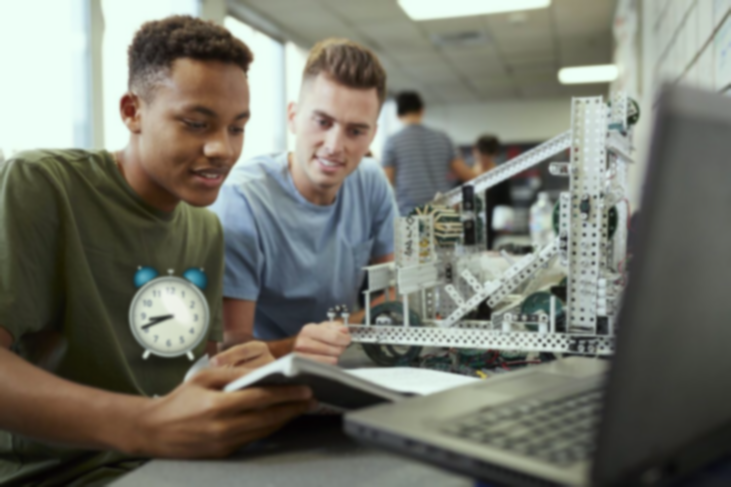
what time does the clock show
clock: 8:41
